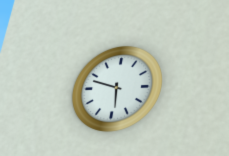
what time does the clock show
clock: 5:48
